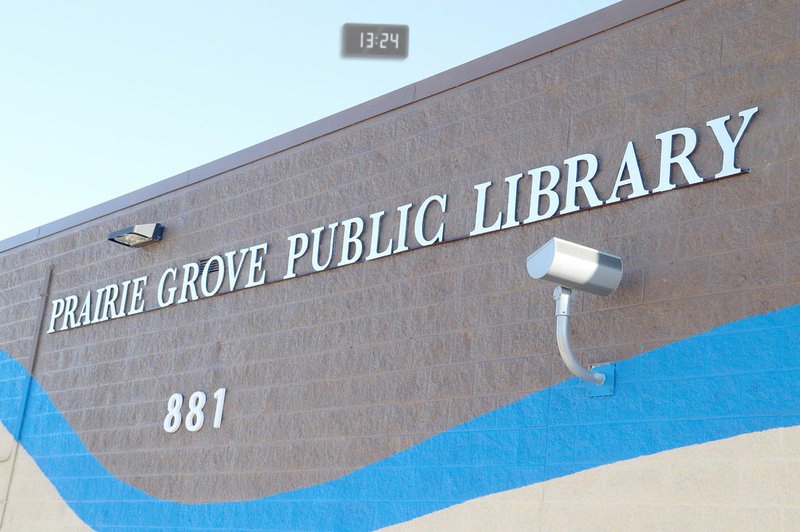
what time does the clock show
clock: 13:24
